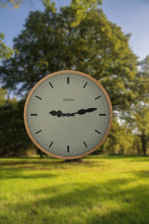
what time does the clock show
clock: 9:13
